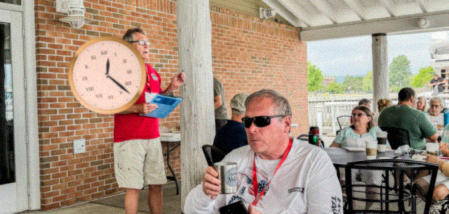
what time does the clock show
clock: 12:23
